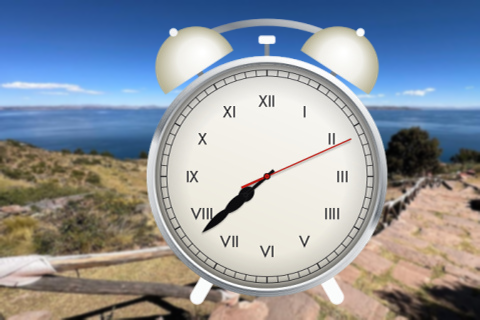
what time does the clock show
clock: 7:38:11
